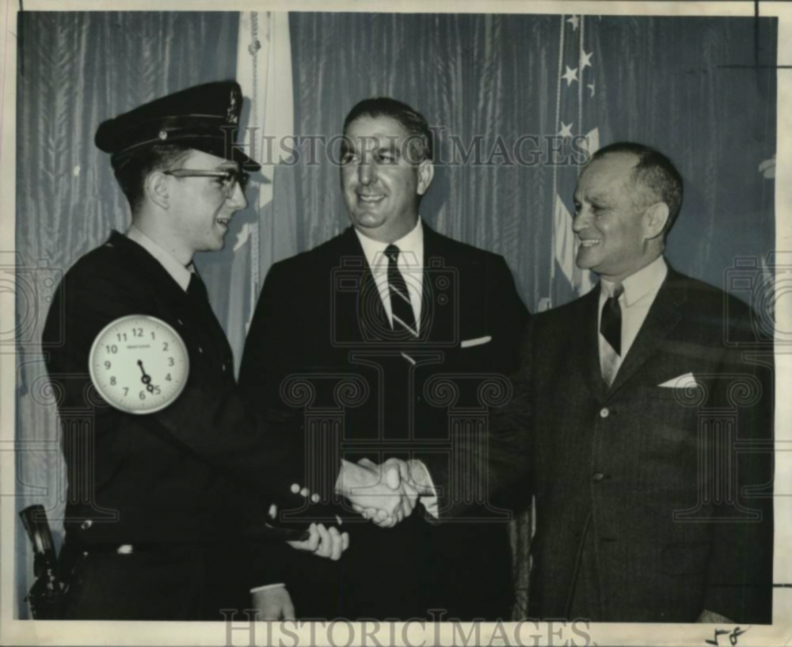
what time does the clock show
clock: 5:27
